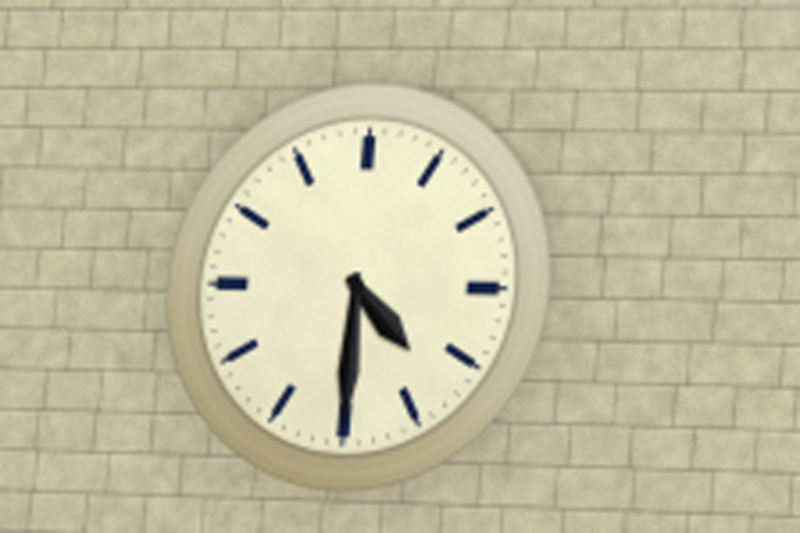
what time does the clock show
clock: 4:30
